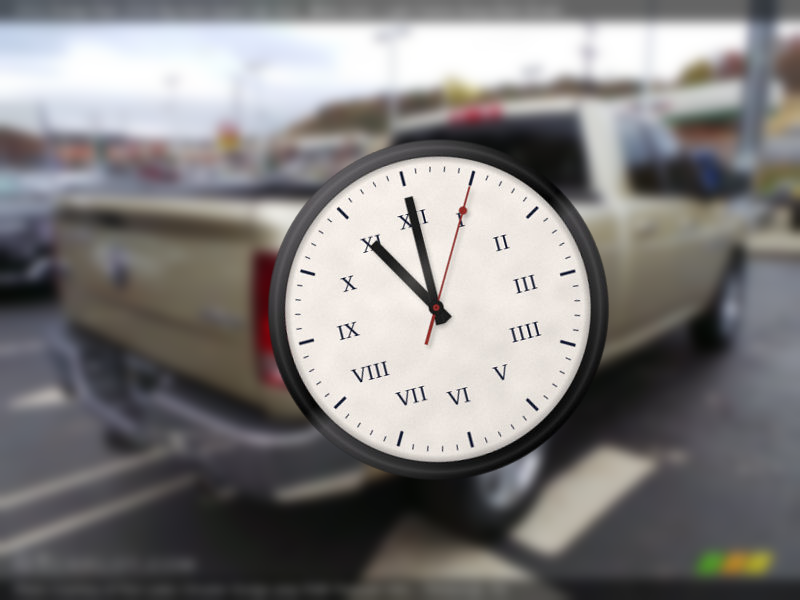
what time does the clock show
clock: 11:00:05
